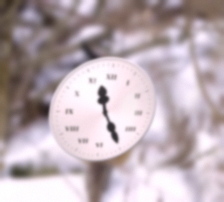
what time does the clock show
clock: 11:25
